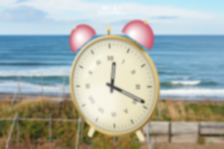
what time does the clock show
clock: 12:19
